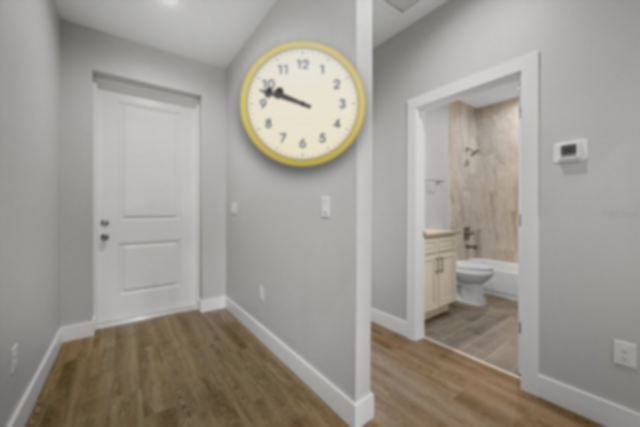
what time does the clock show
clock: 9:48
